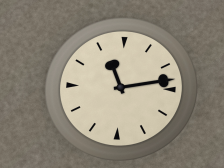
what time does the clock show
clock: 11:13
